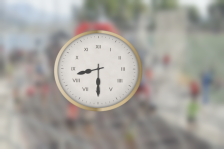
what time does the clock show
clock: 8:30
